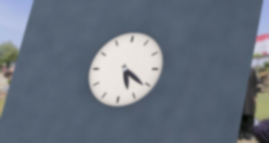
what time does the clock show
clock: 5:21
